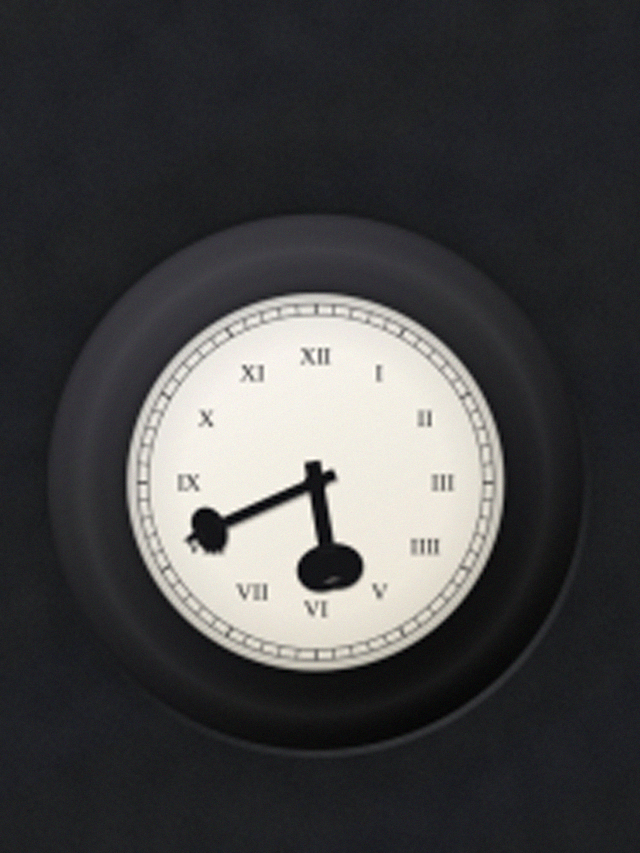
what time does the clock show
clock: 5:41
